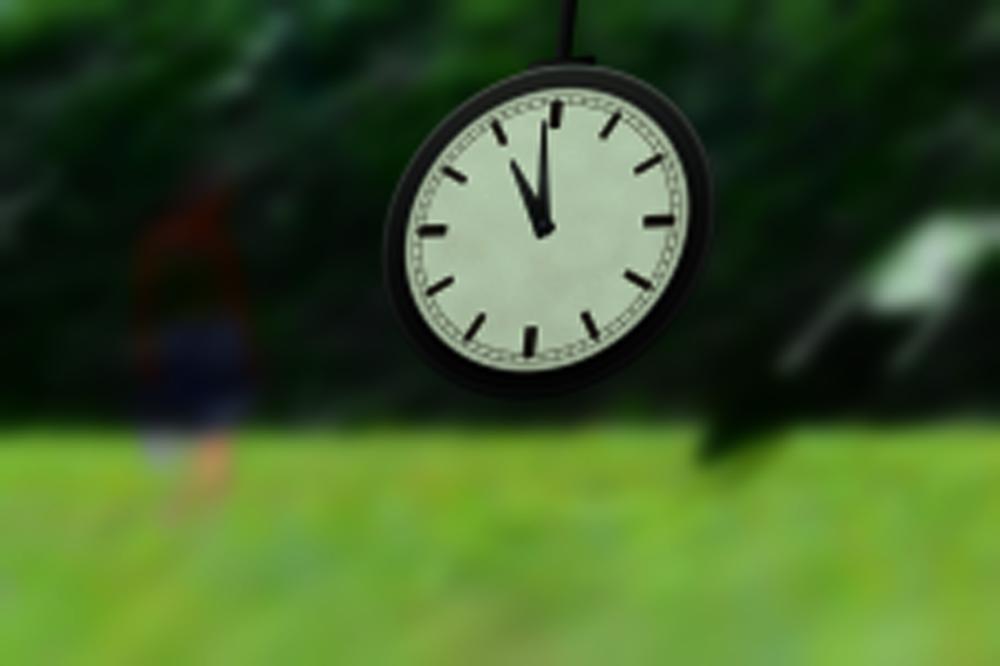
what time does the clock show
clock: 10:59
